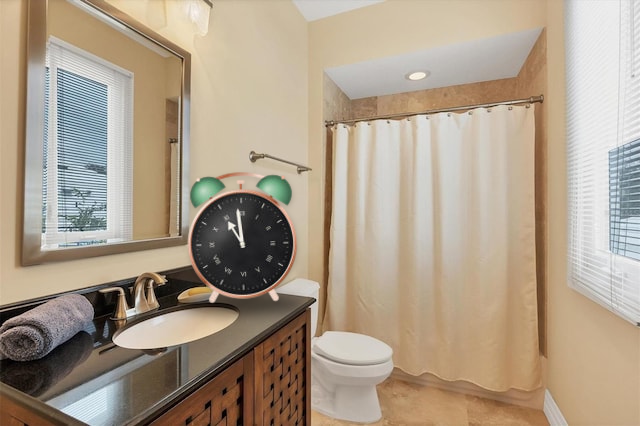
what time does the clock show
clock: 10:59
